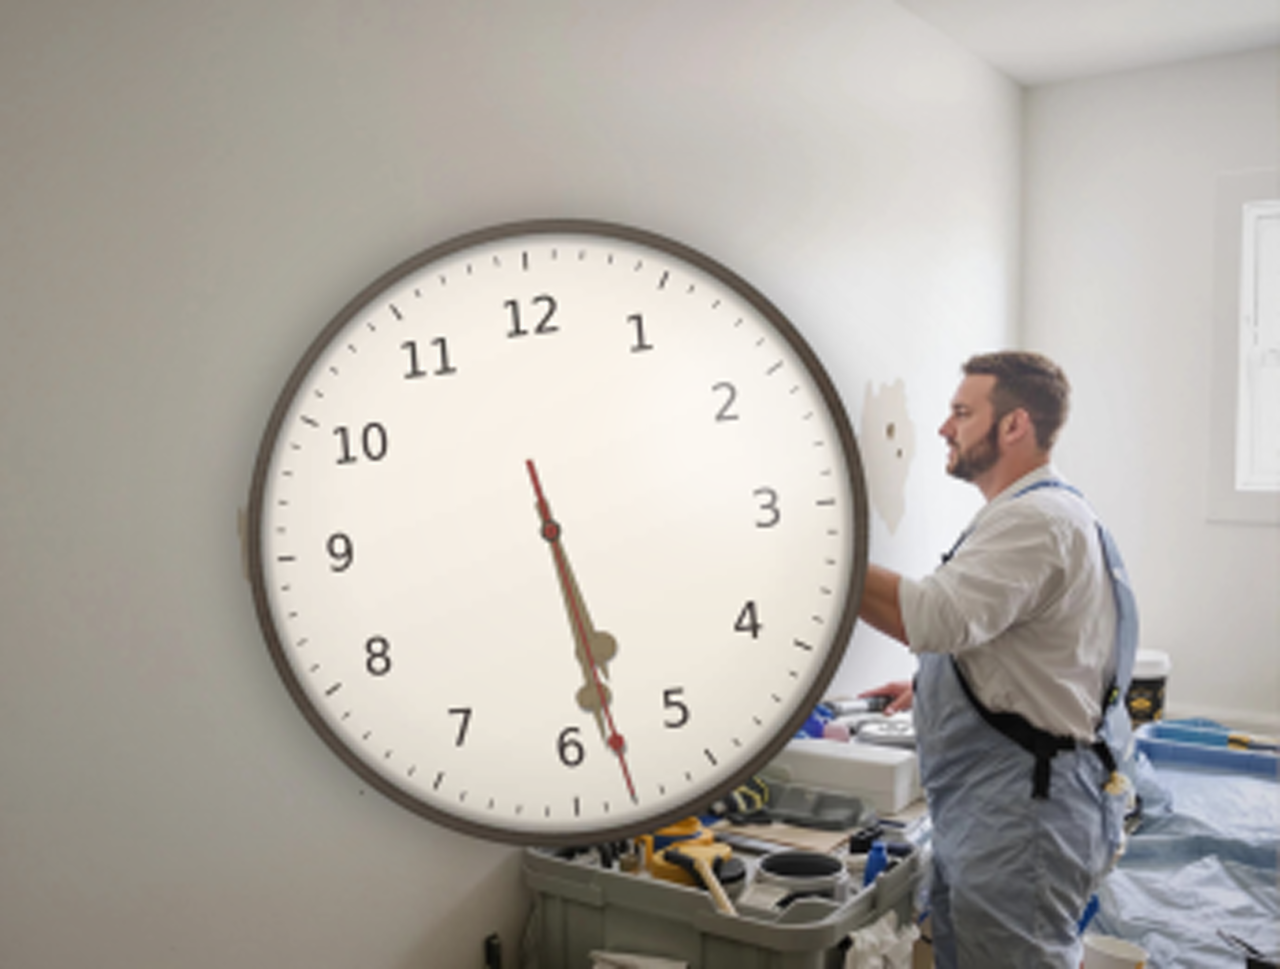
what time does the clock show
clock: 5:28:28
